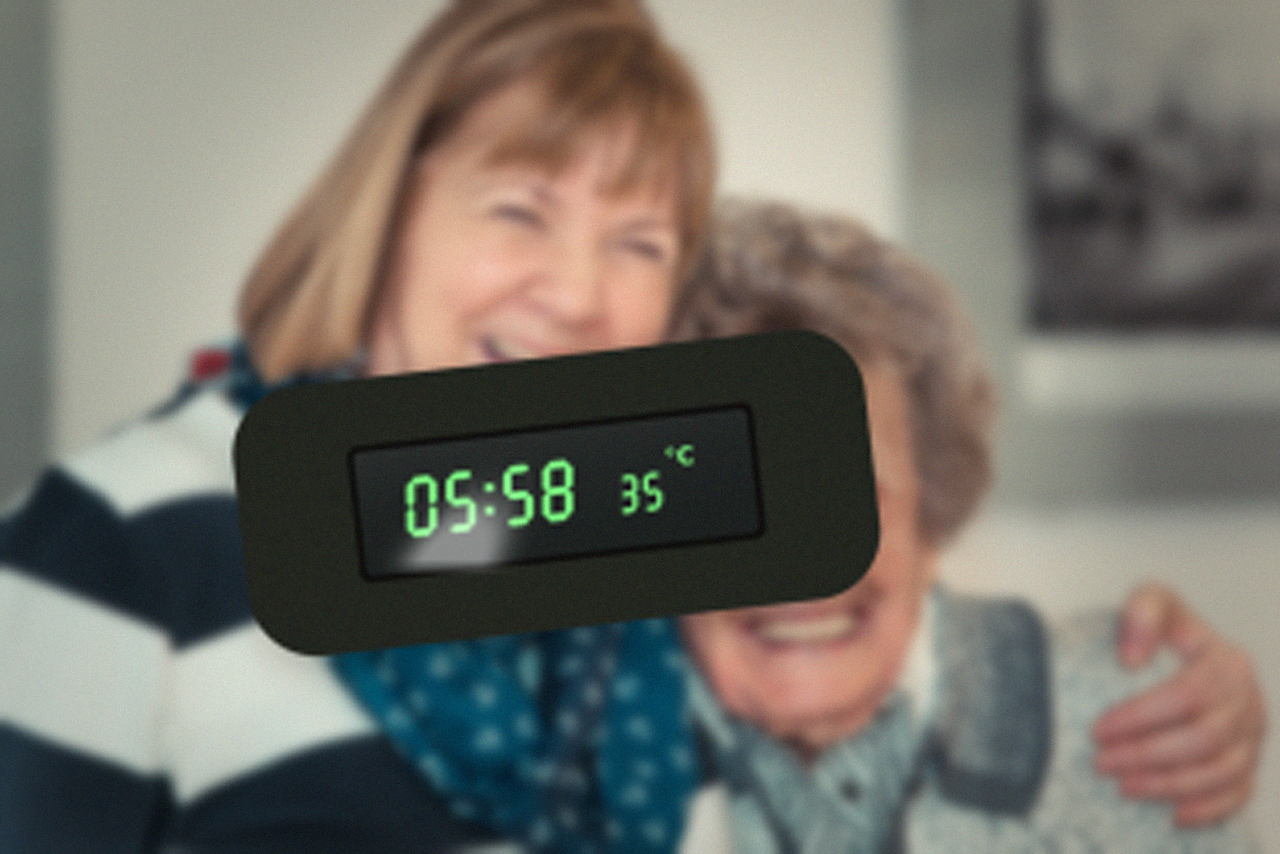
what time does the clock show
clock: 5:58
